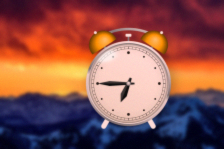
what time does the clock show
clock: 6:45
